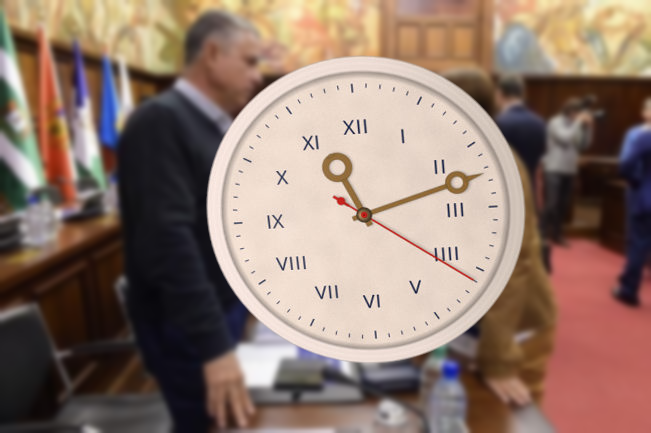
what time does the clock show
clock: 11:12:21
